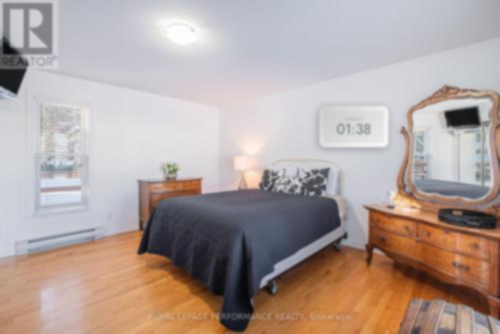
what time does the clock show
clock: 1:38
